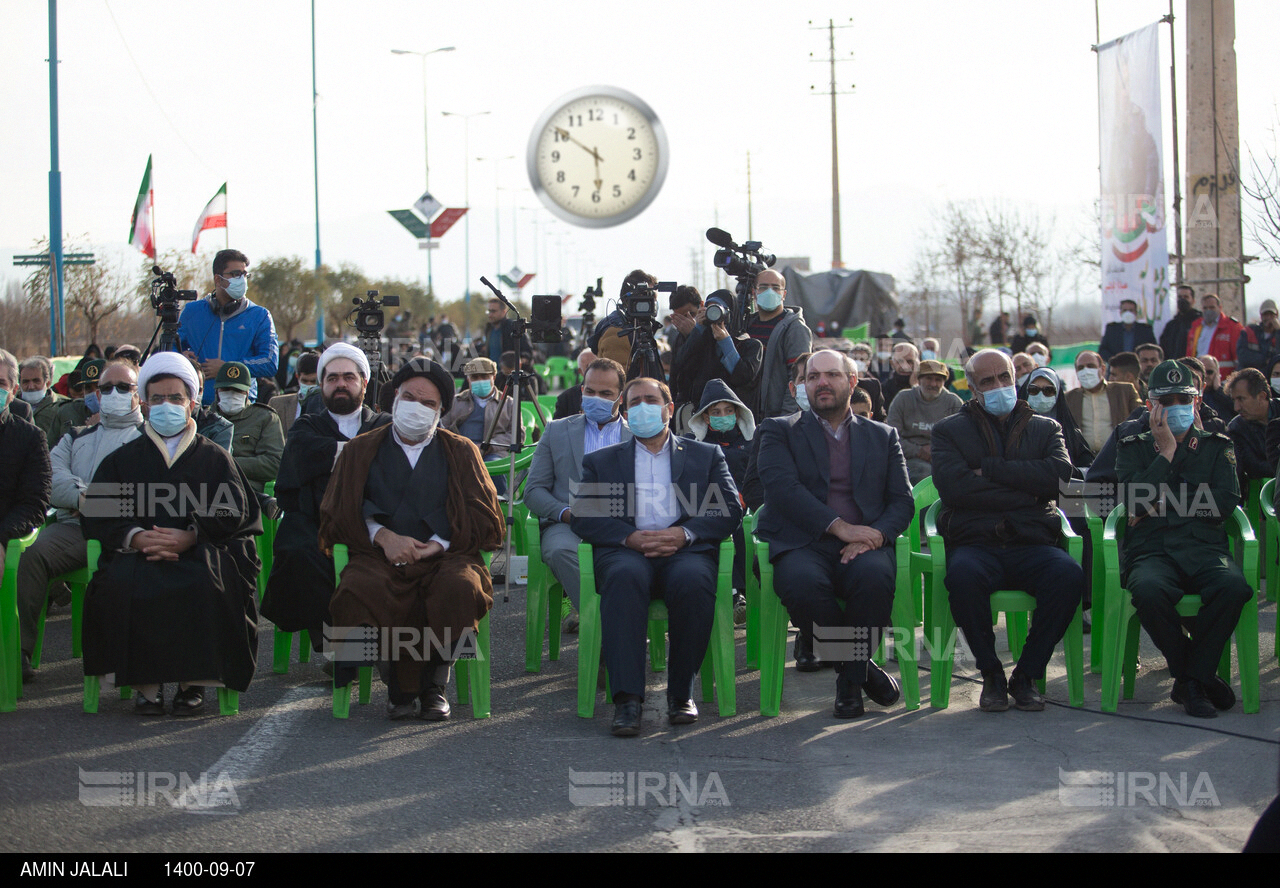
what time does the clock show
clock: 5:51
